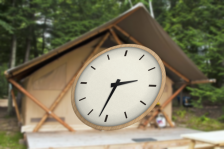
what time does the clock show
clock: 2:32
